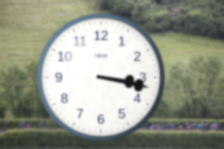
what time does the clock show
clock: 3:17
